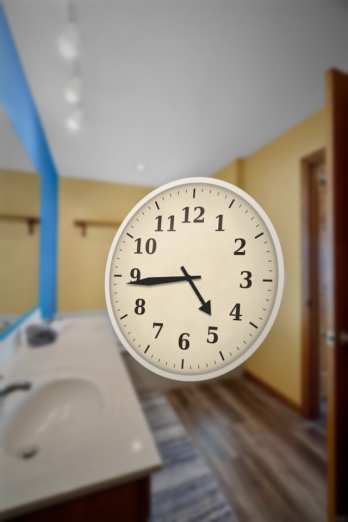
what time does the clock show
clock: 4:44
